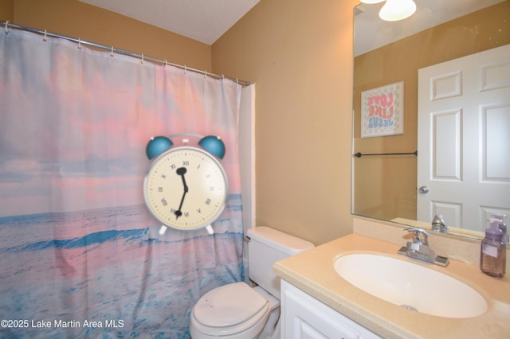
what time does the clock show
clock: 11:33
